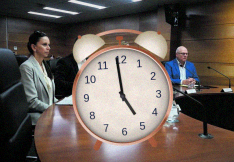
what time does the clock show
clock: 4:59
